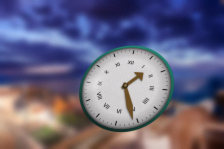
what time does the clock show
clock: 1:26
